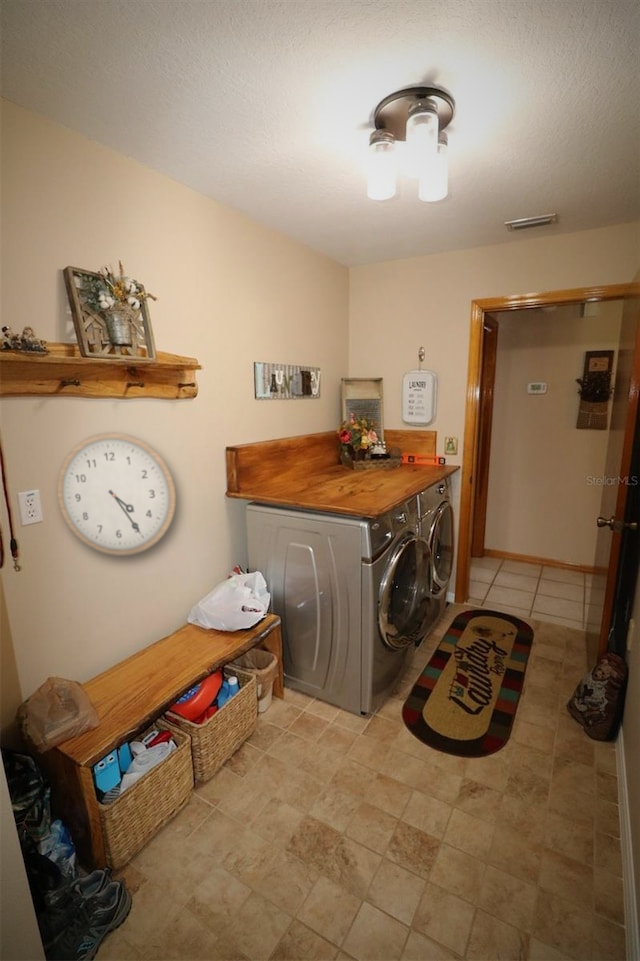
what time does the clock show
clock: 4:25
